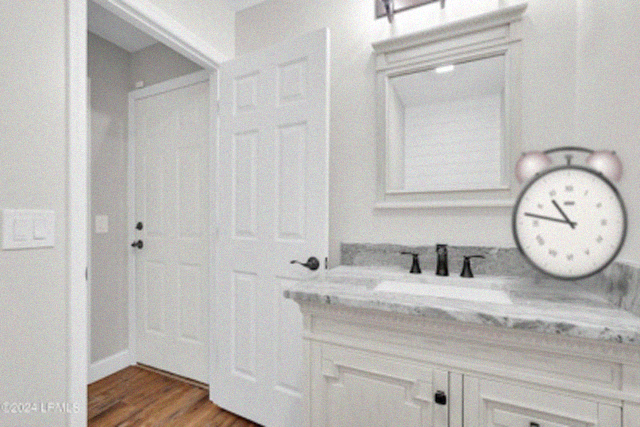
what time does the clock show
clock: 10:47
